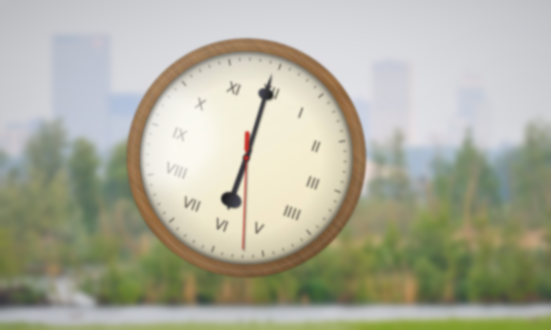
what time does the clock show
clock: 5:59:27
